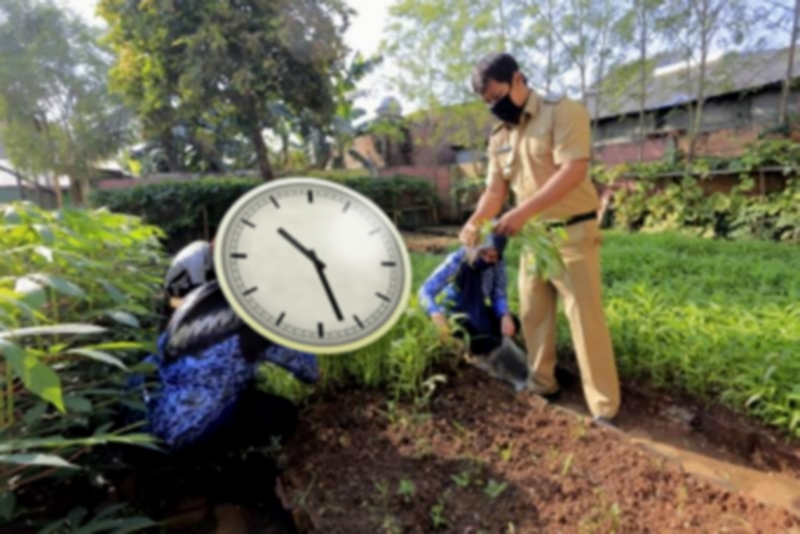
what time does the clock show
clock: 10:27
